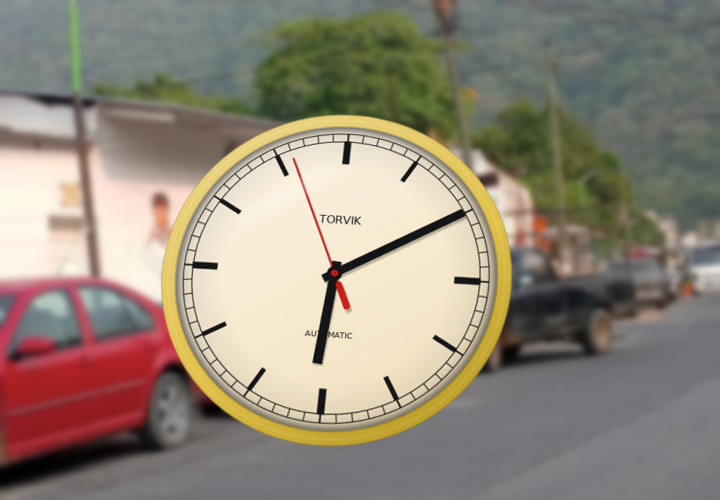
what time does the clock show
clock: 6:09:56
